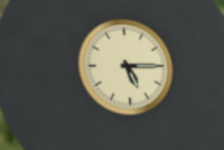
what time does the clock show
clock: 5:15
